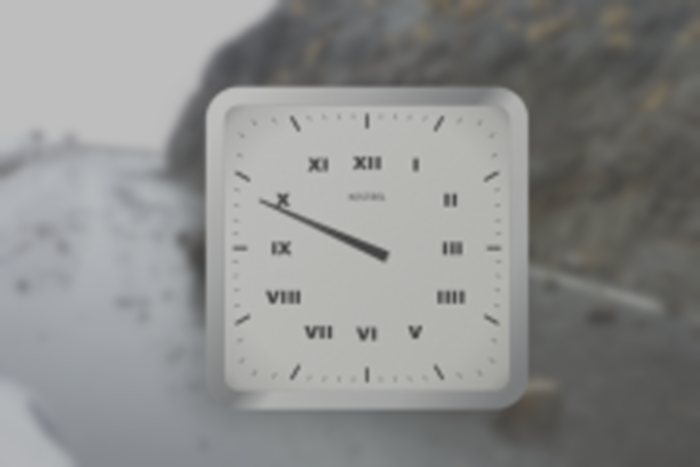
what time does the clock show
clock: 9:49
